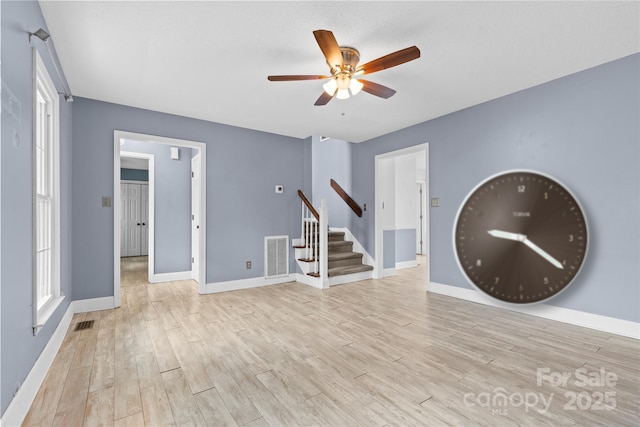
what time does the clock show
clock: 9:21
